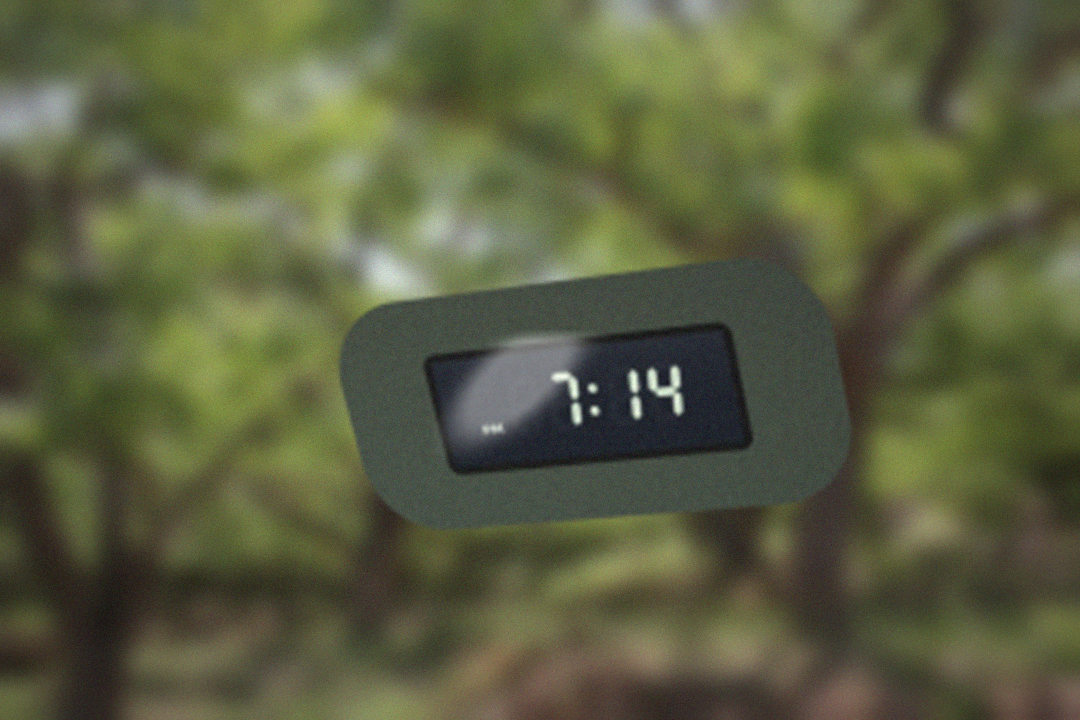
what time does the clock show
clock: 7:14
